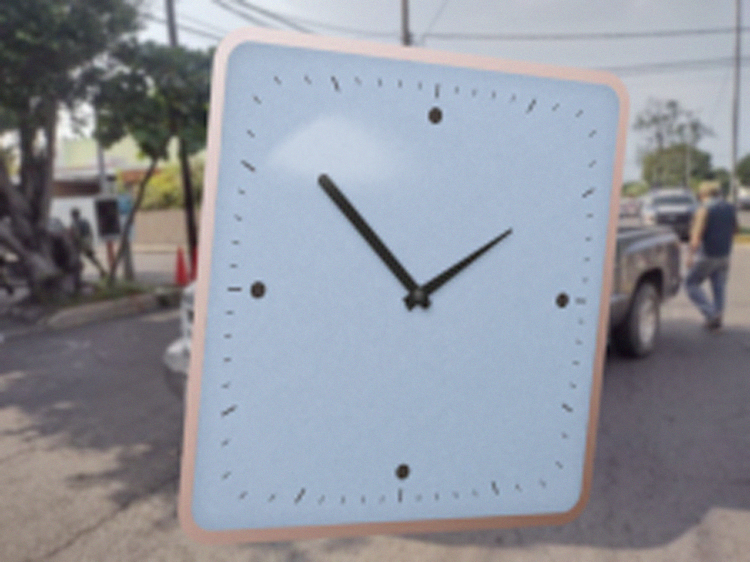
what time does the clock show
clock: 1:52
